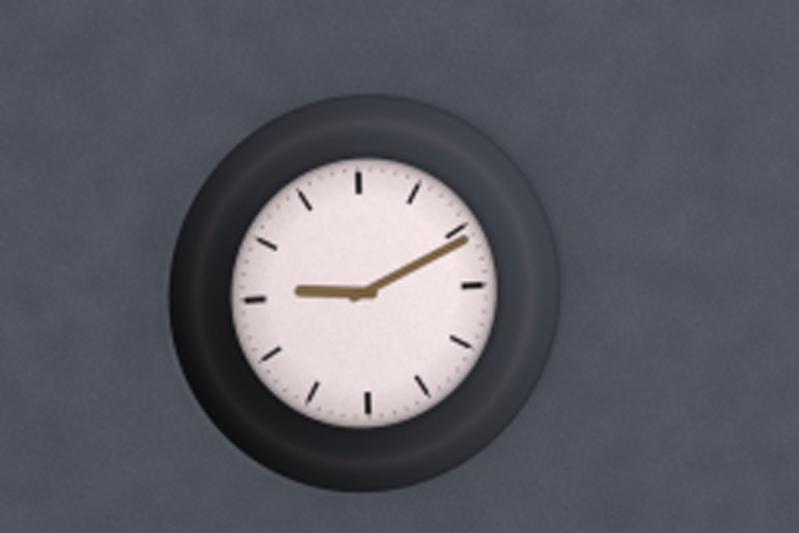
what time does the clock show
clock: 9:11
